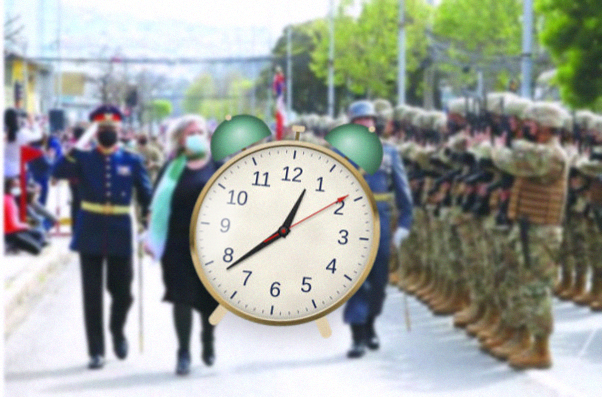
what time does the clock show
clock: 12:38:09
